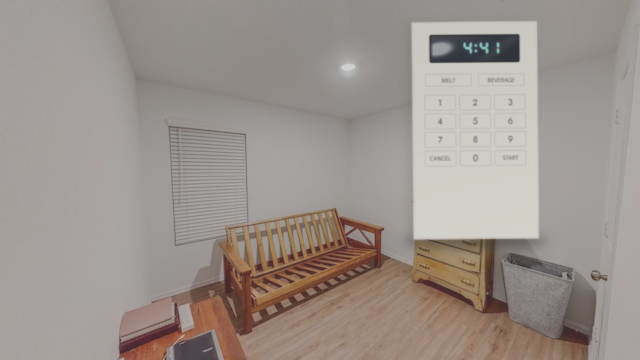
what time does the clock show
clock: 4:41
